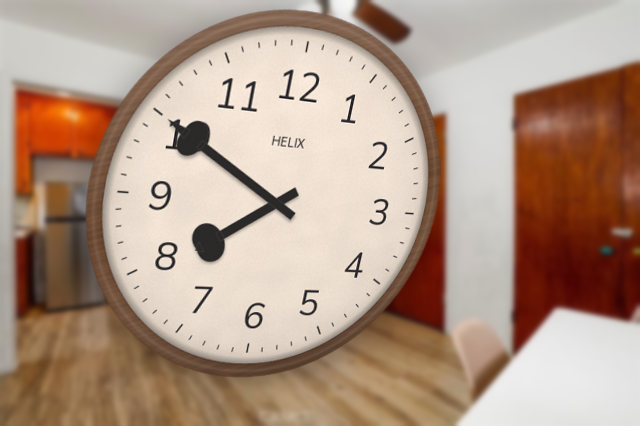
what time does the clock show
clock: 7:50
